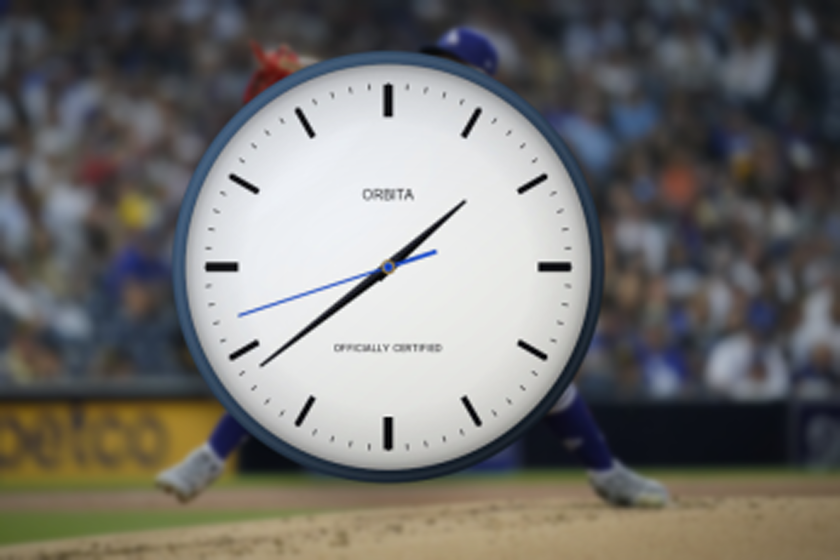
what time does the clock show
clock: 1:38:42
